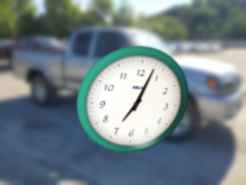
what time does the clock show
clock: 7:03
